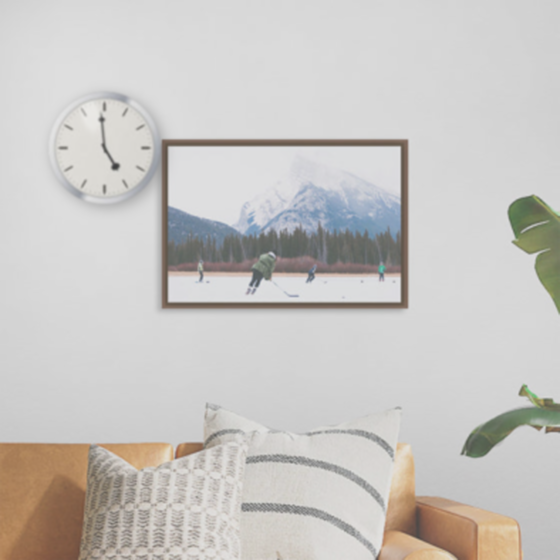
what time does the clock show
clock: 4:59
